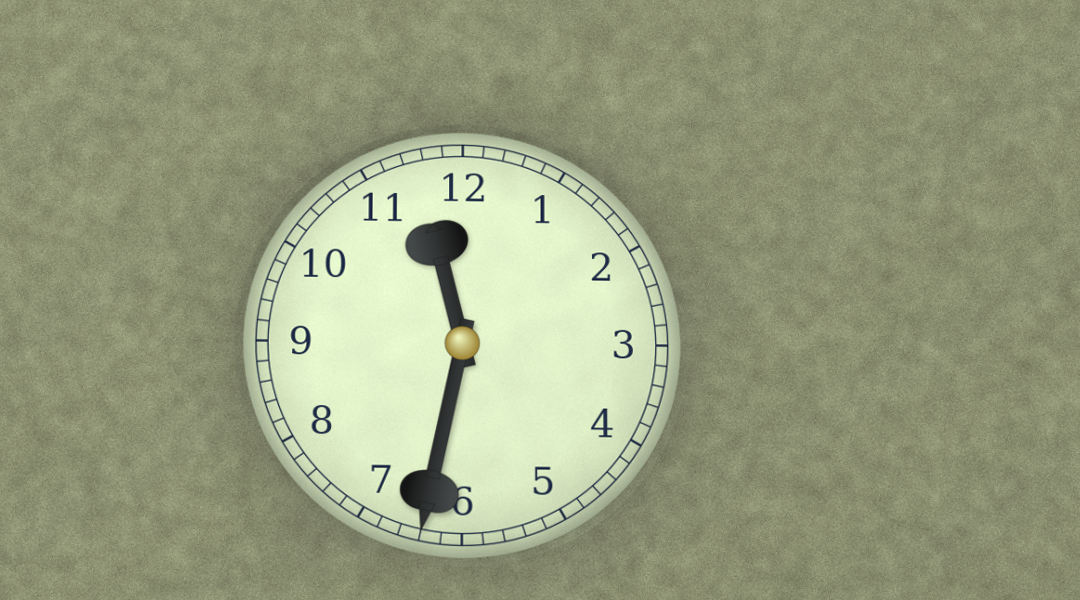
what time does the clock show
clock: 11:32
